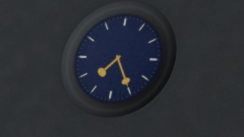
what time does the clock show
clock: 7:25
